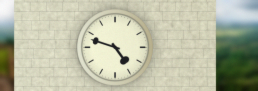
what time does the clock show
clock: 4:48
